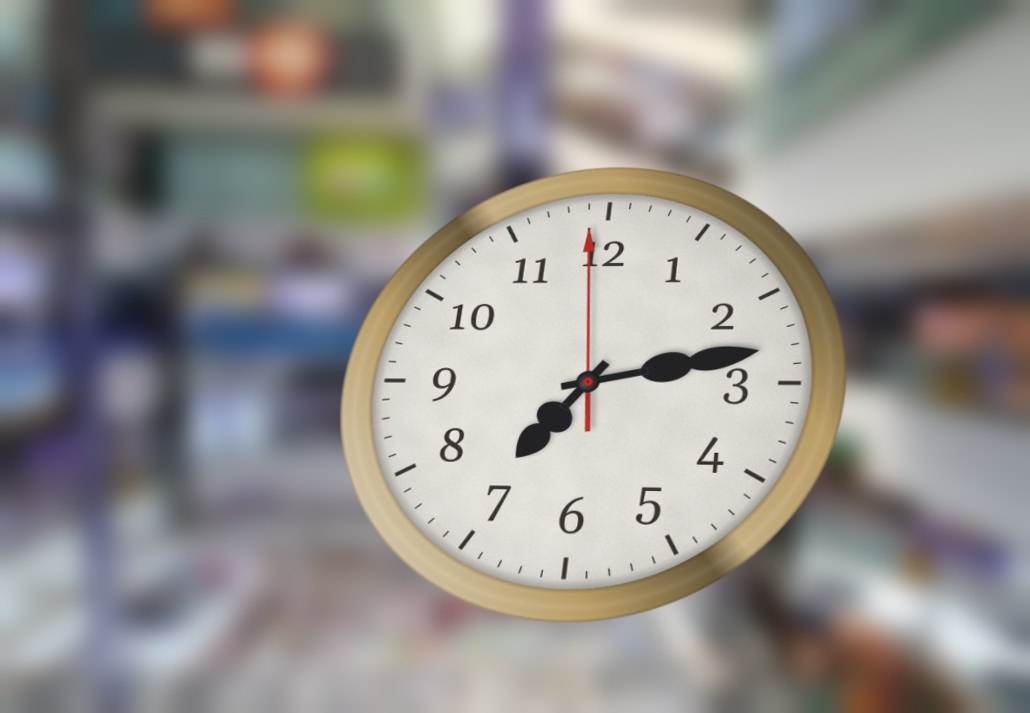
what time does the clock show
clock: 7:12:59
